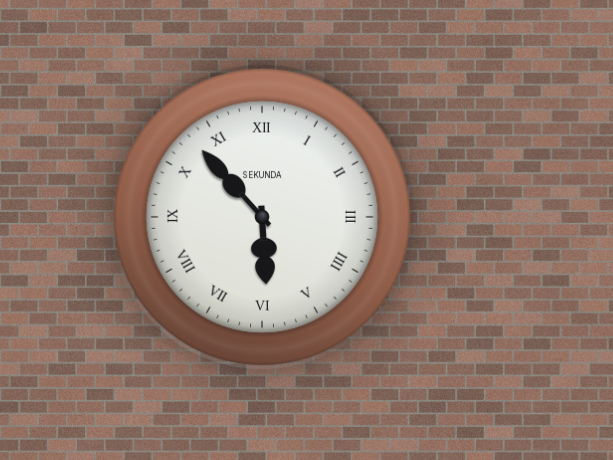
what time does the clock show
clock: 5:53
